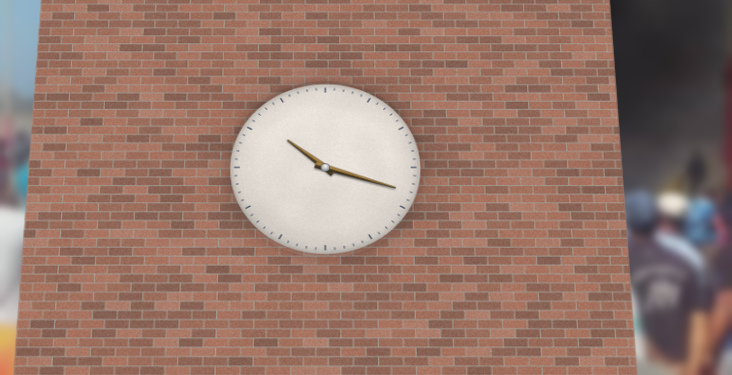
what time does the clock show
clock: 10:18
